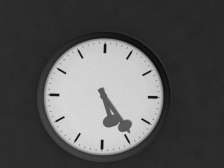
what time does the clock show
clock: 5:24
